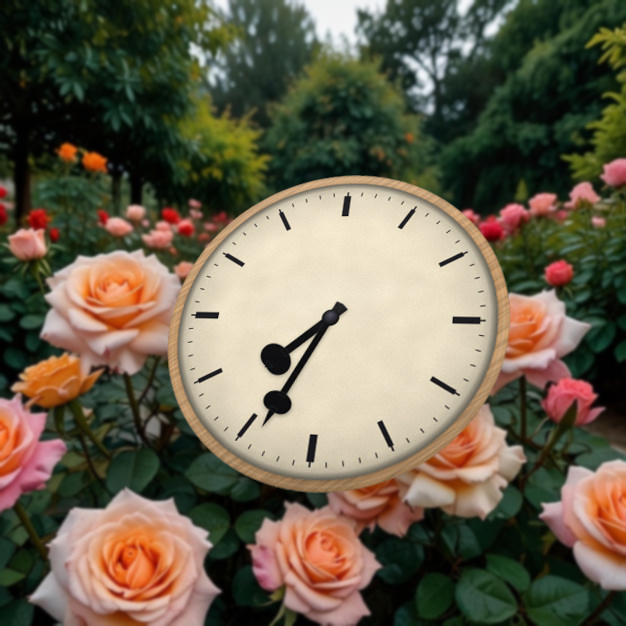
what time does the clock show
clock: 7:34
